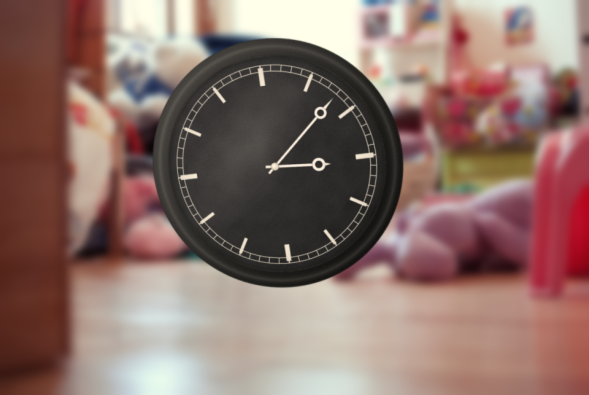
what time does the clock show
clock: 3:08
